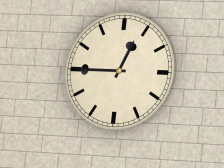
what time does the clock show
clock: 12:45
